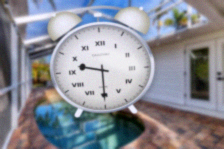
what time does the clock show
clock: 9:30
